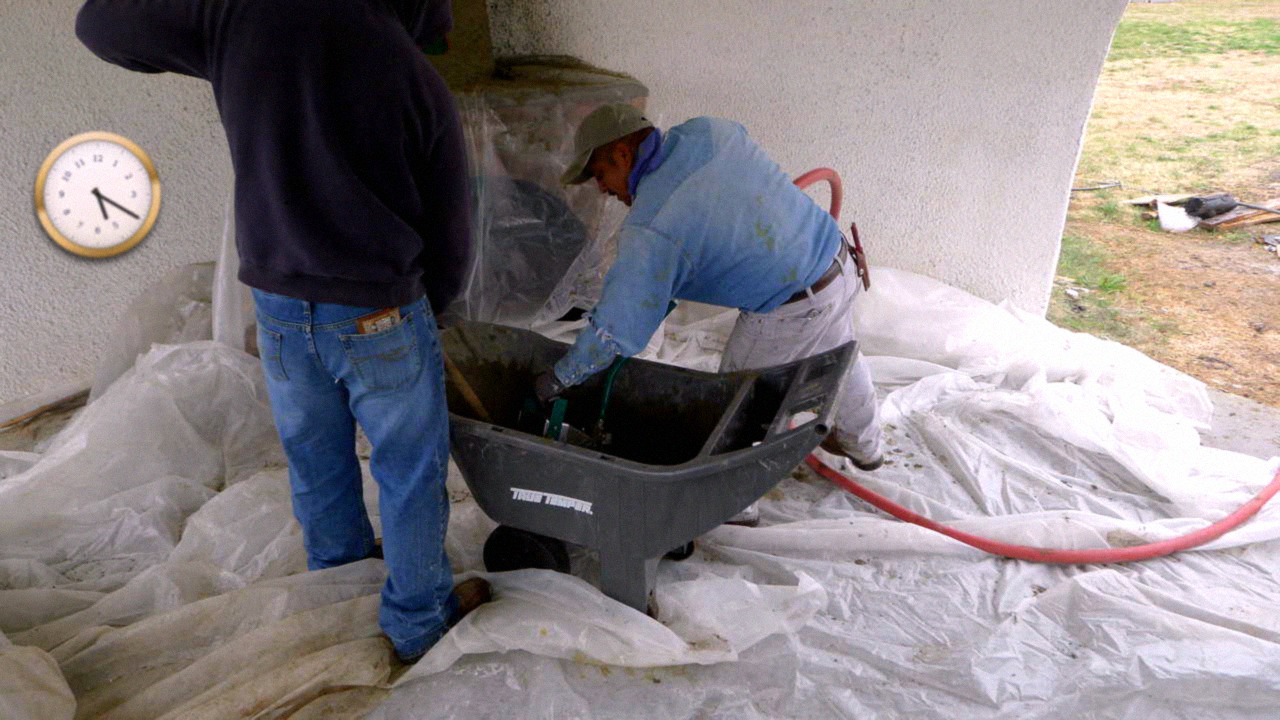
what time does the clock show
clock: 5:20
